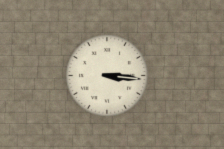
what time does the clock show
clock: 3:16
